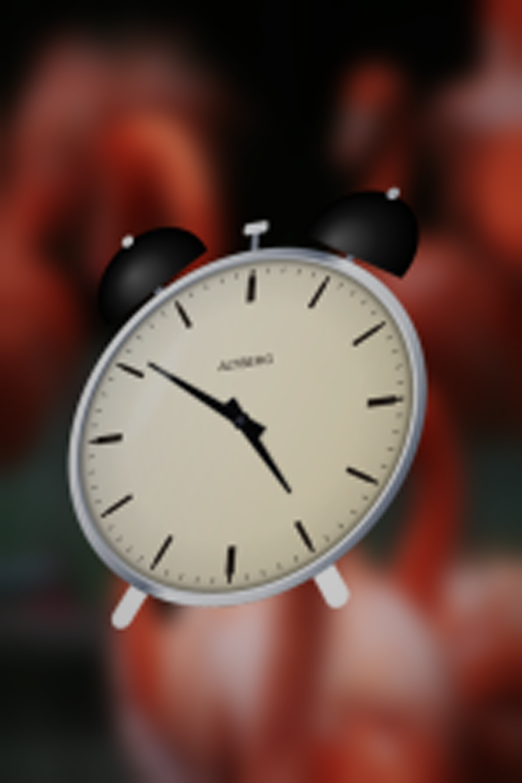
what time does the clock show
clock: 4:51
